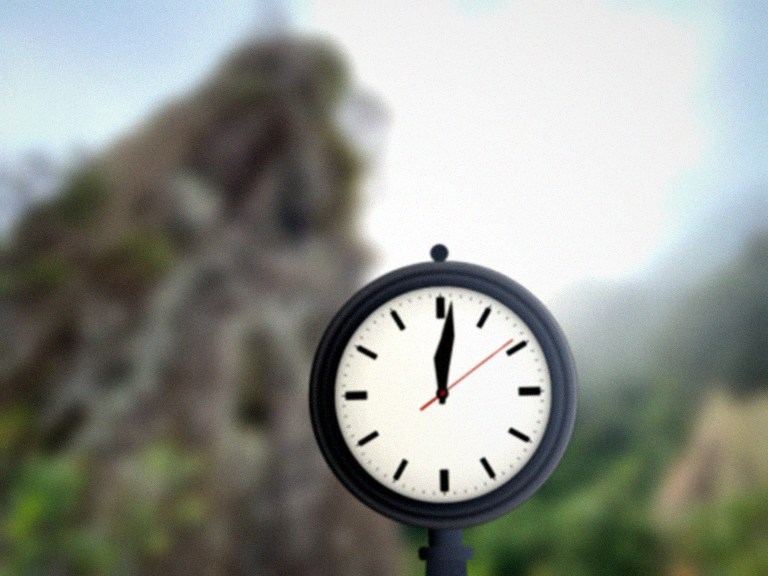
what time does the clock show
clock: 12:01:09
